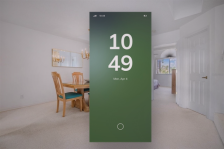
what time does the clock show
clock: 10:49
